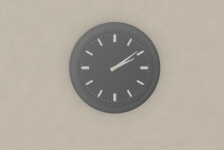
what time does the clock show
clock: 2:09
